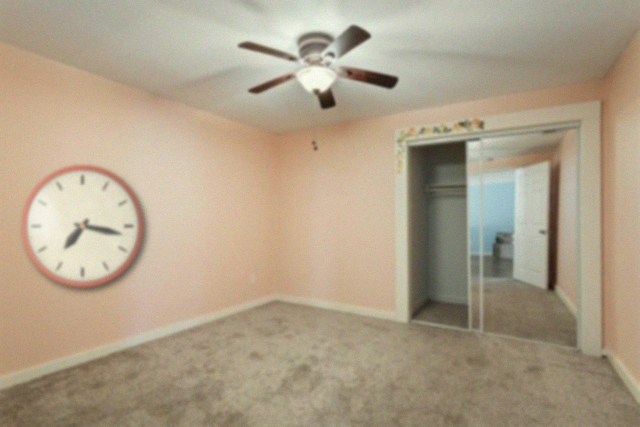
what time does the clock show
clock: 7:17
